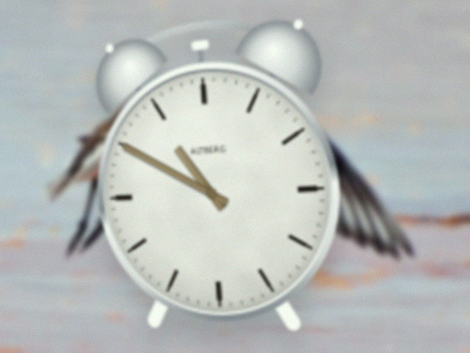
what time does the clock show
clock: 10:50
